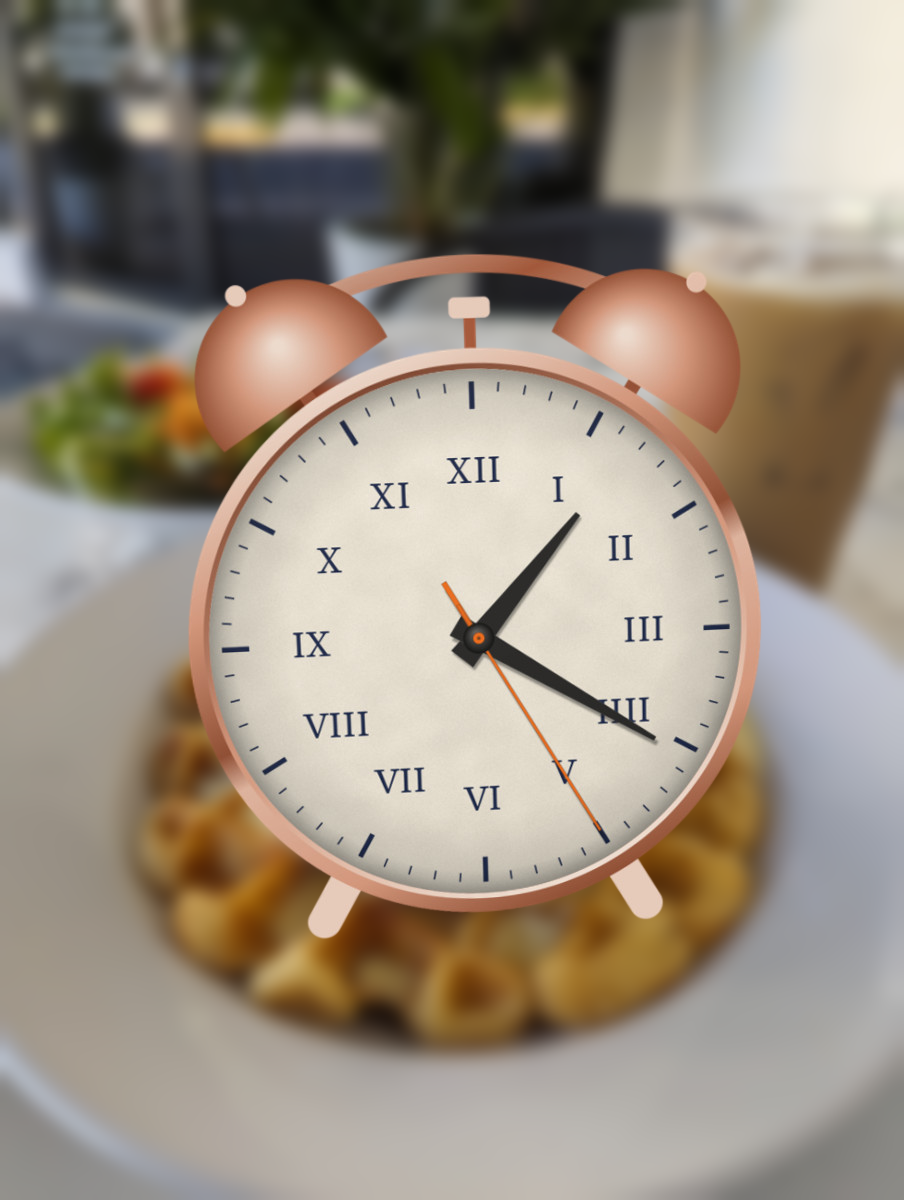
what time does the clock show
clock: 1:20:25
